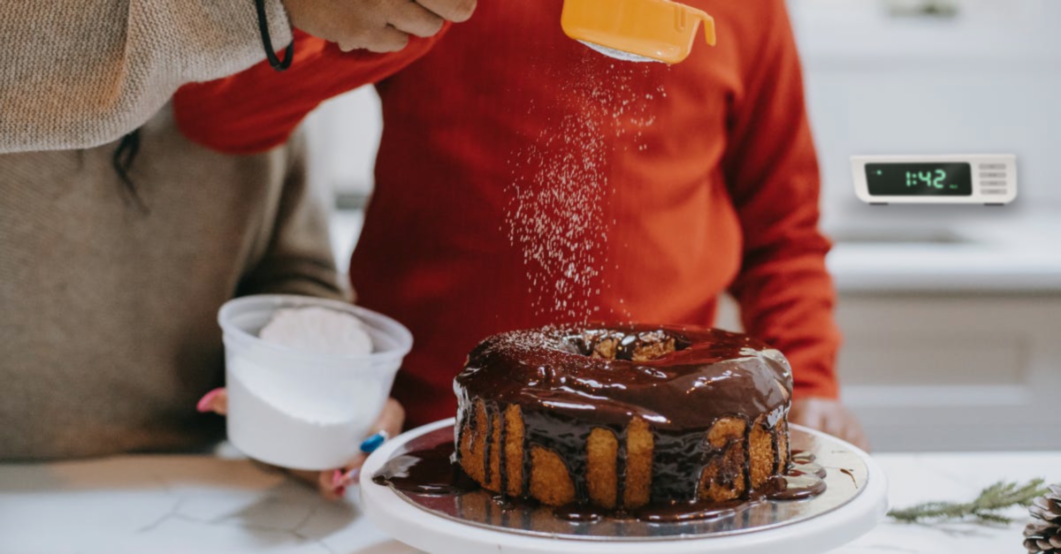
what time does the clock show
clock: 1:42
